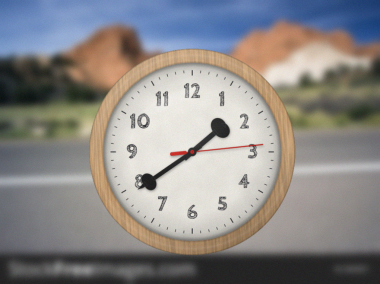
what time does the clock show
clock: 1:39:14
